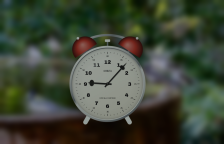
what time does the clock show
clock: 9:07
